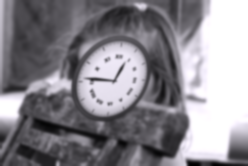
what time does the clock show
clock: 12:46
